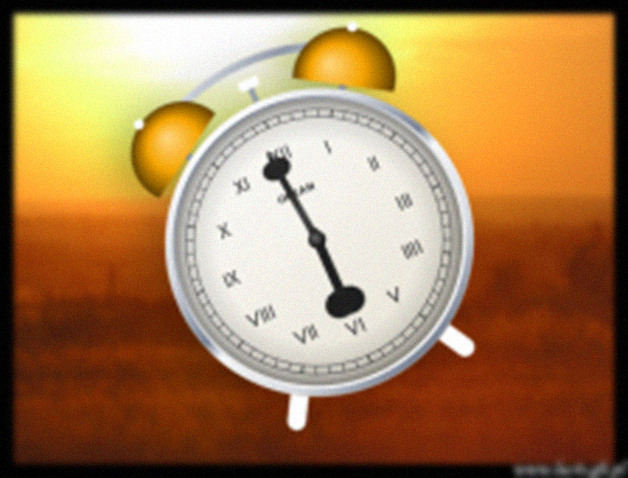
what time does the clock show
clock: 5:59
